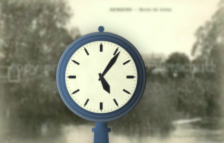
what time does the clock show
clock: 5:06
